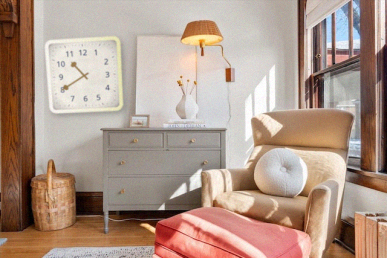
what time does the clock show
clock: 10:40
